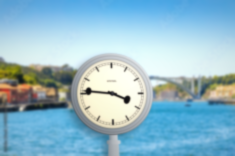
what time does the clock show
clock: 3:46
